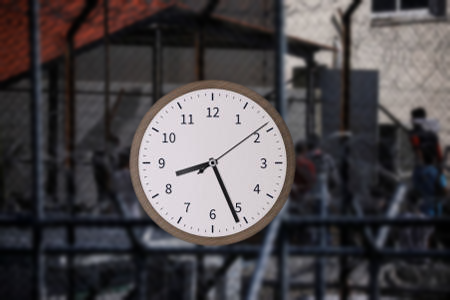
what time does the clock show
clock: 8:26:09
